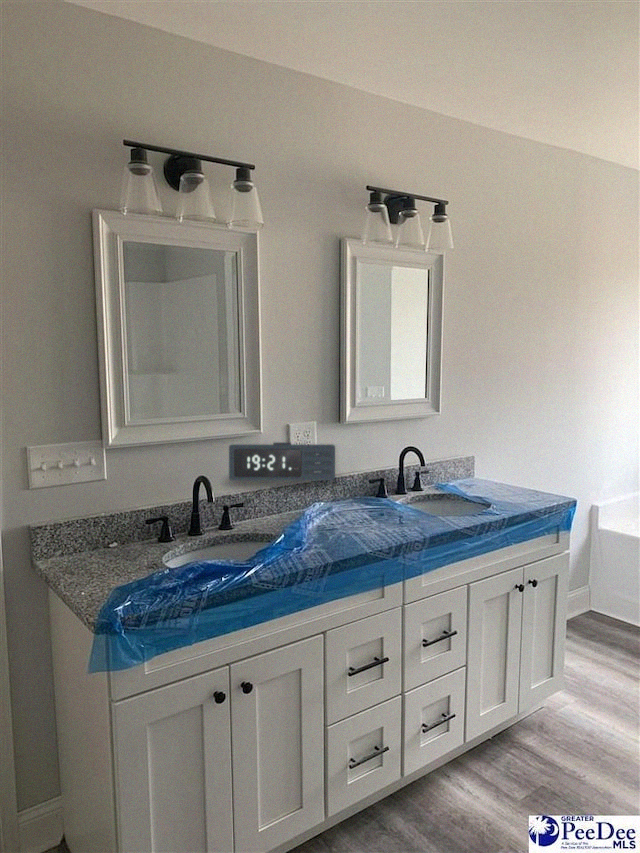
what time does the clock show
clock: 19:21
